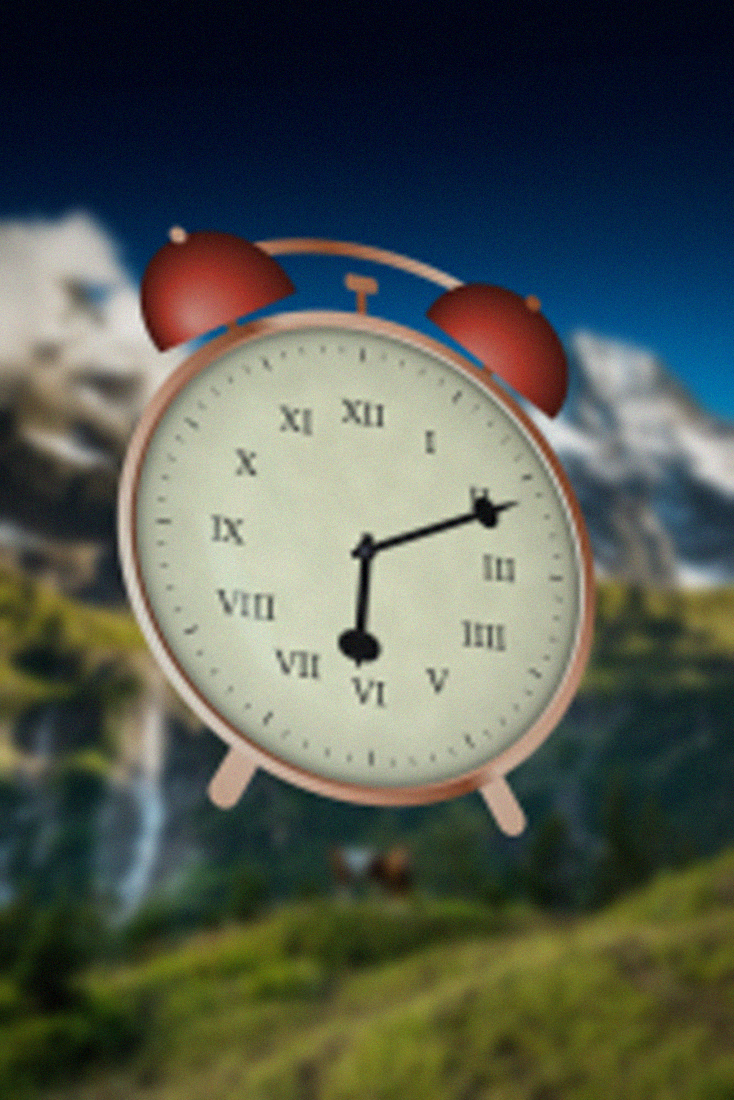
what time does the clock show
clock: 6:11
